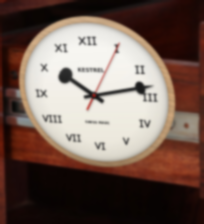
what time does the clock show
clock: 10:13:05
